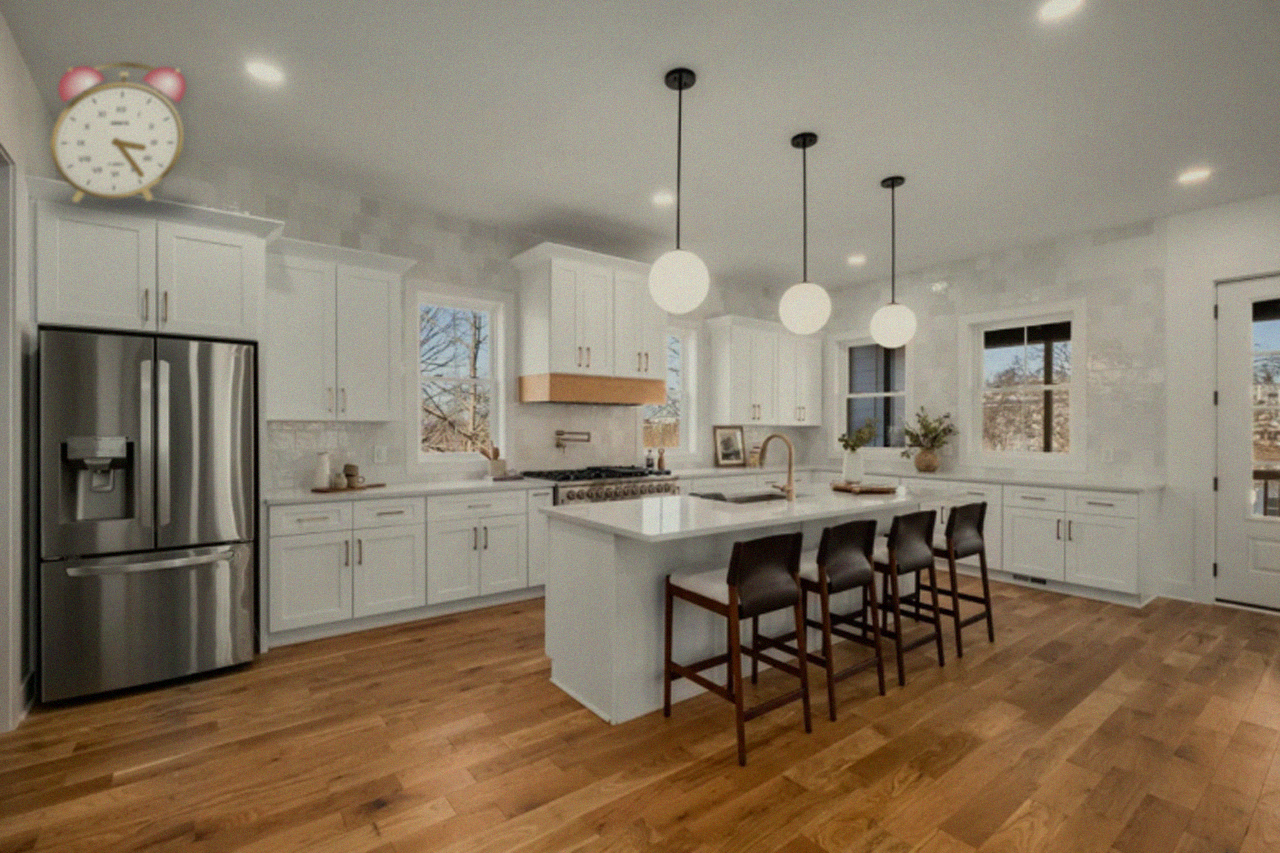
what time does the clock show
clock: 3:24
